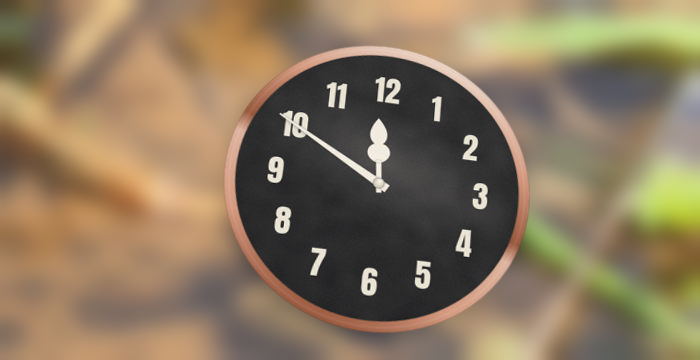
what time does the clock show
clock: 11:50
